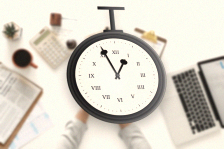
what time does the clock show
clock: 12:56
